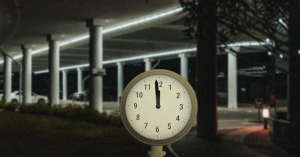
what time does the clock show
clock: 11:59
